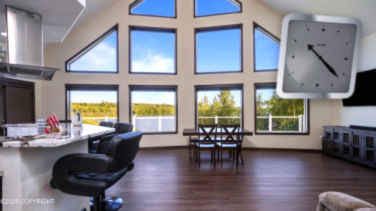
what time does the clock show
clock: 10:22
